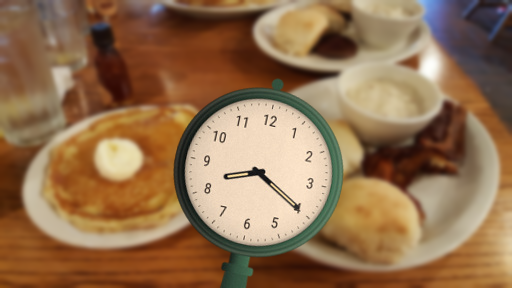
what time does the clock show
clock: 8:20
